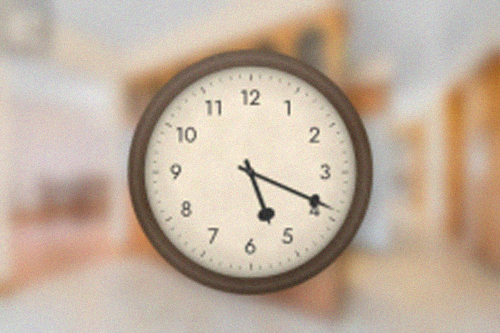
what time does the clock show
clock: 5:19
